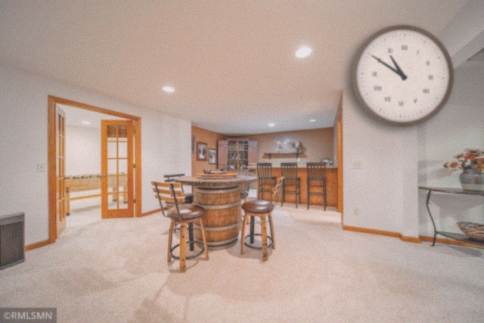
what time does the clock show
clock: 10:50
